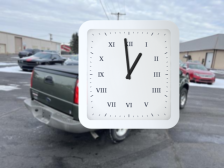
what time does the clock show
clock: 12:59
